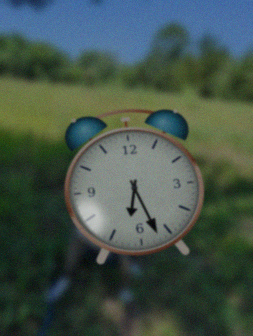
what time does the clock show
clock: 6:27
